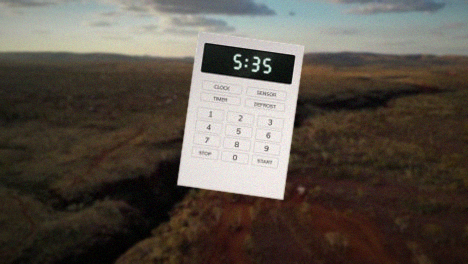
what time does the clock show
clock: 5:35
